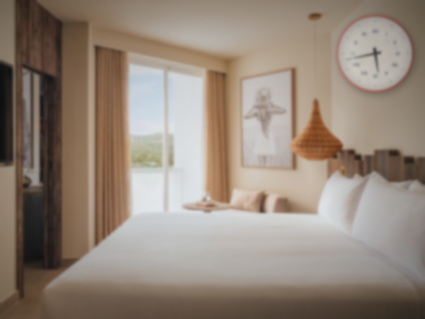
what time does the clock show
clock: 5:43
